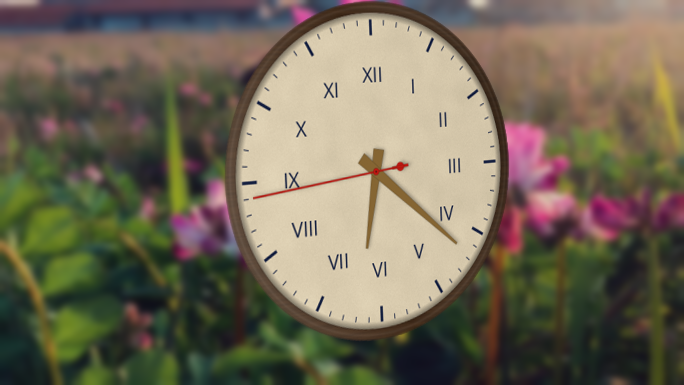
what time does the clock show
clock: 6:21:44
